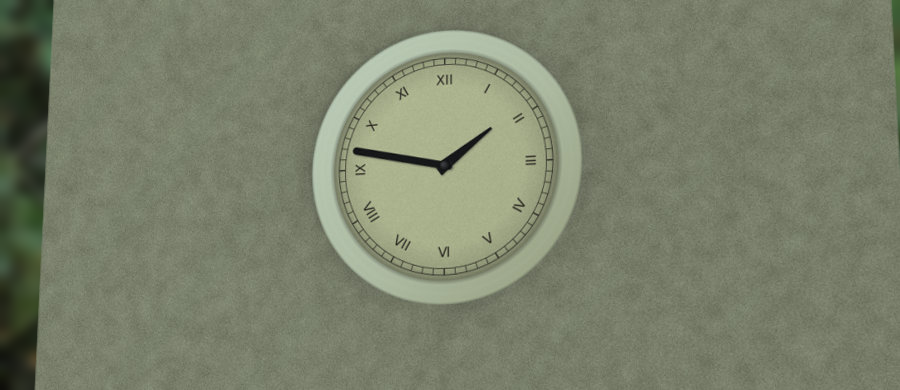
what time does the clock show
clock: 1:47
